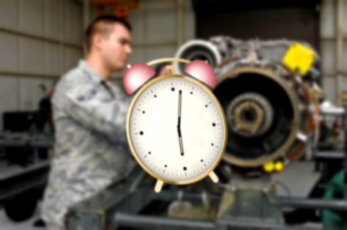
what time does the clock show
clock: 6:02
